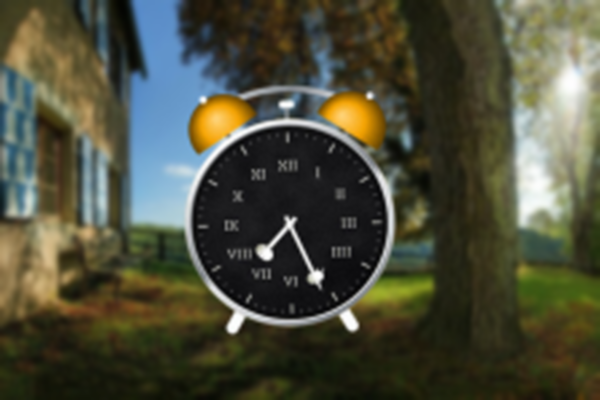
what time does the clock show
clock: 7:26
